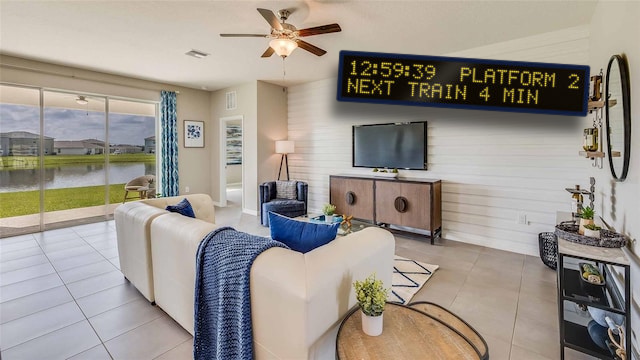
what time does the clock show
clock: 12:59:39
